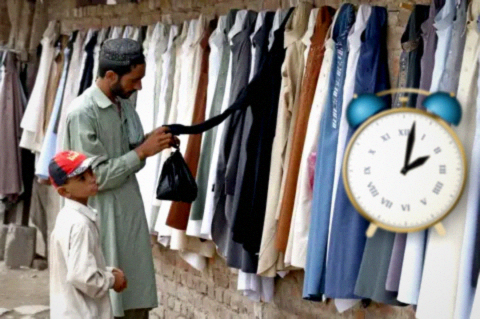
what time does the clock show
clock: 2:02
